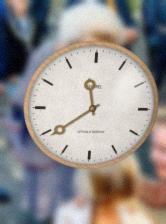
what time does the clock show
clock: 11:39
